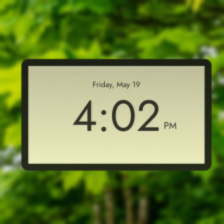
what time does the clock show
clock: 4:02
